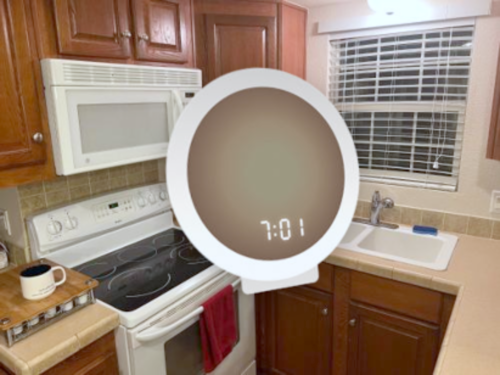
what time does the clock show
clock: 7:01
